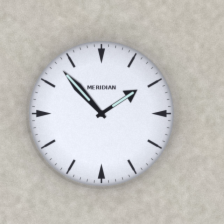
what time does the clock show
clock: 1:53
